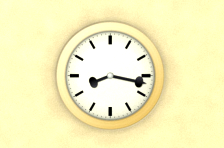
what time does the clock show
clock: 8:17
